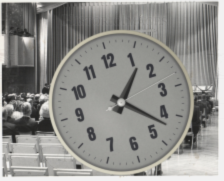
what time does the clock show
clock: 1:22:13
